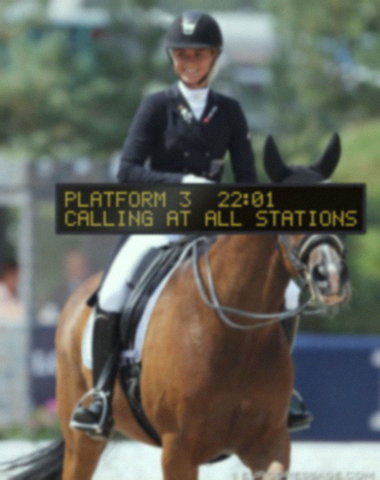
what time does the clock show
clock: 22:01
